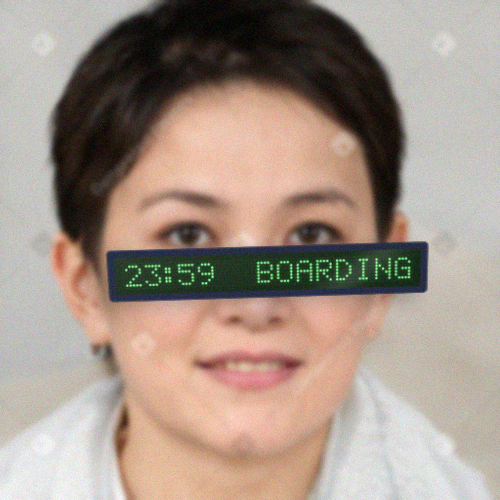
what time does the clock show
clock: 23:59
